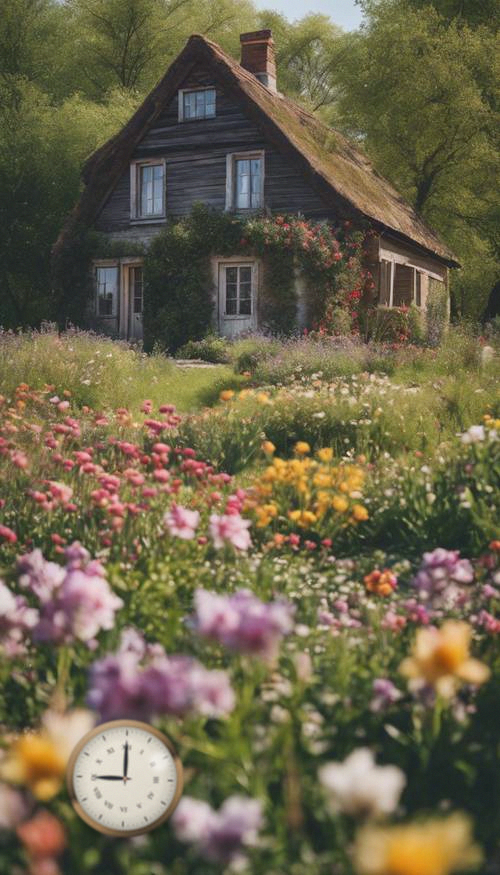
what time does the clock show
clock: 9:00
